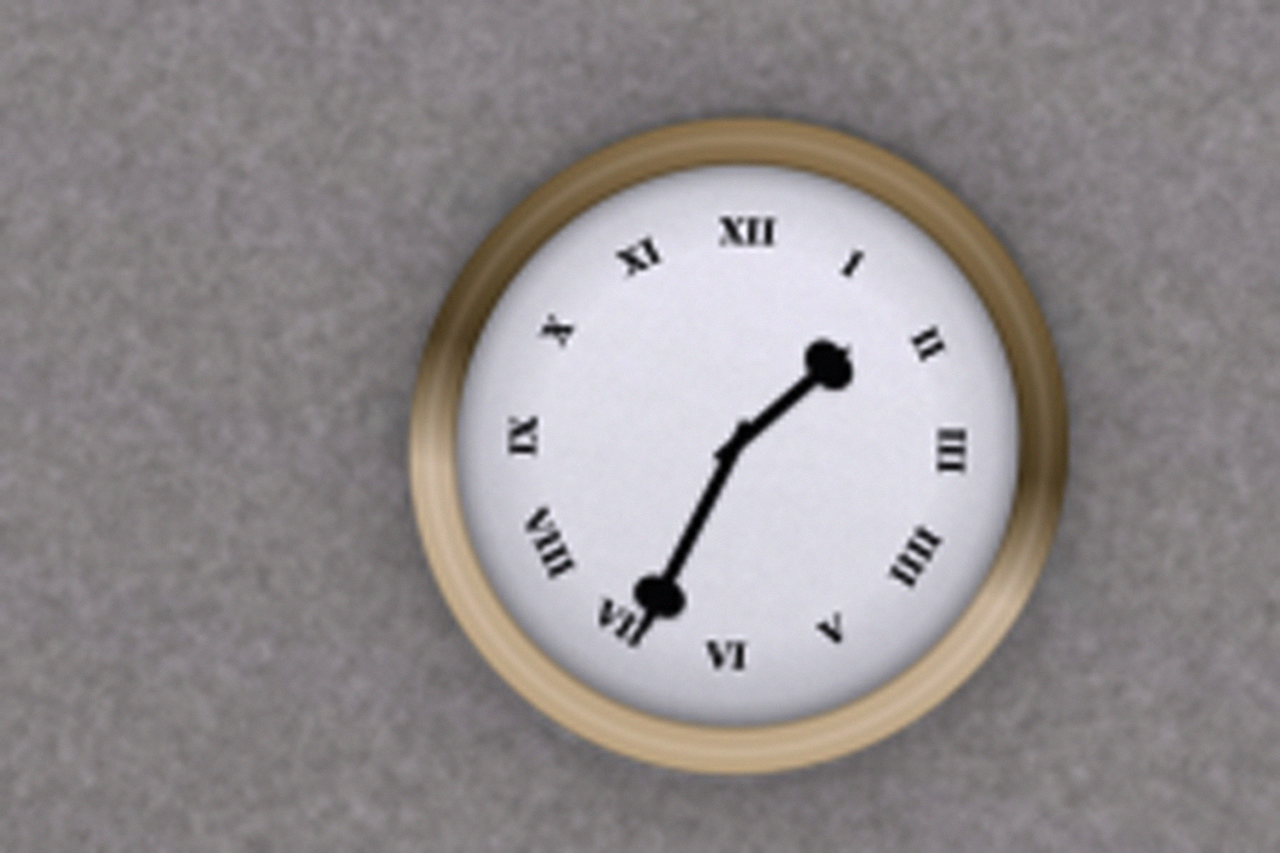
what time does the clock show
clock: 1:34
